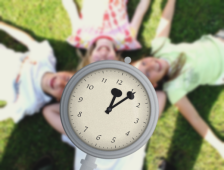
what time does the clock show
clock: 12:06
